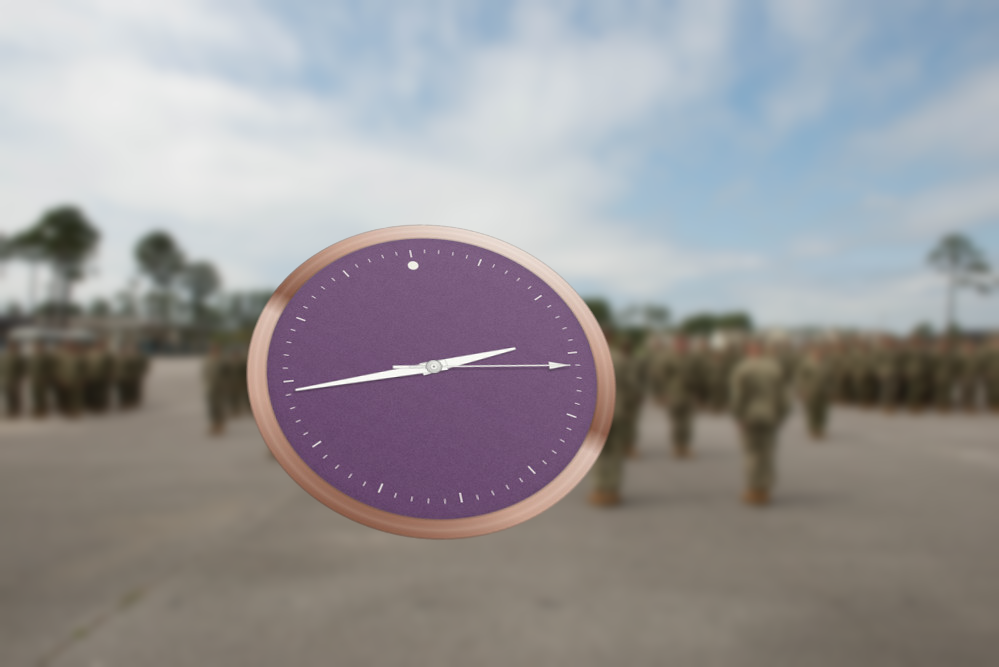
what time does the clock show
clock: 2:44:16
